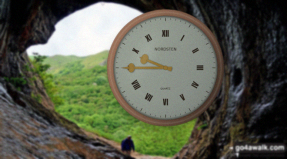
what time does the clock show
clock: 9:45
